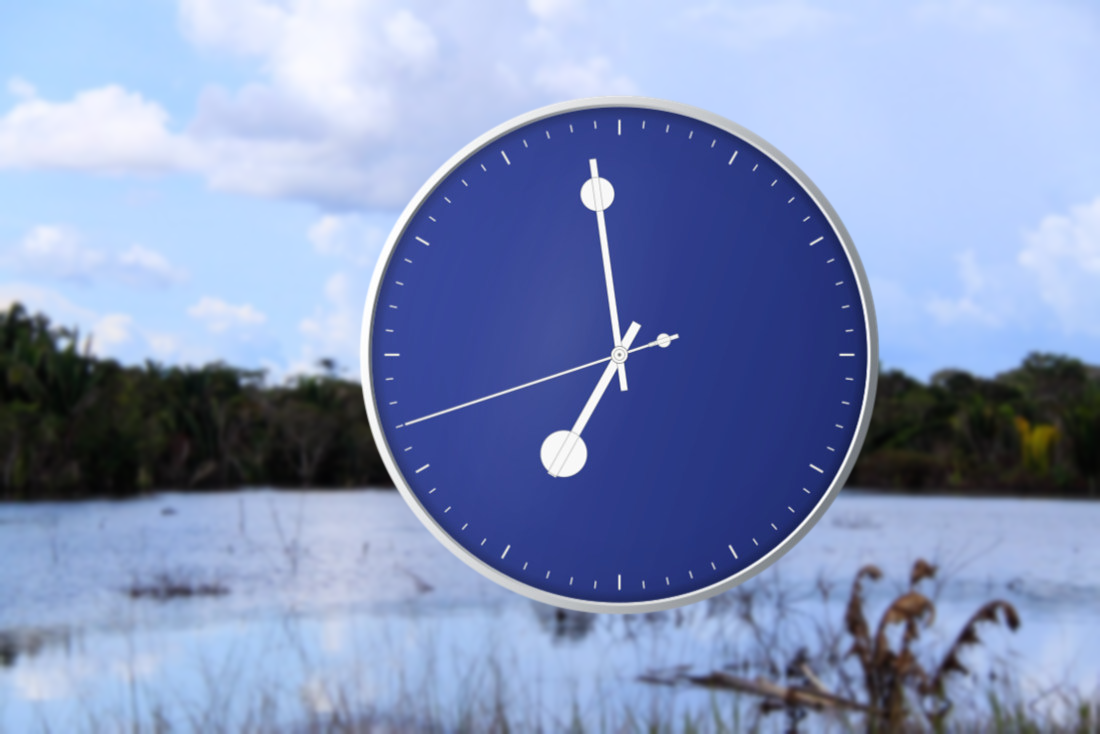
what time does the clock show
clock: 6:58:42
